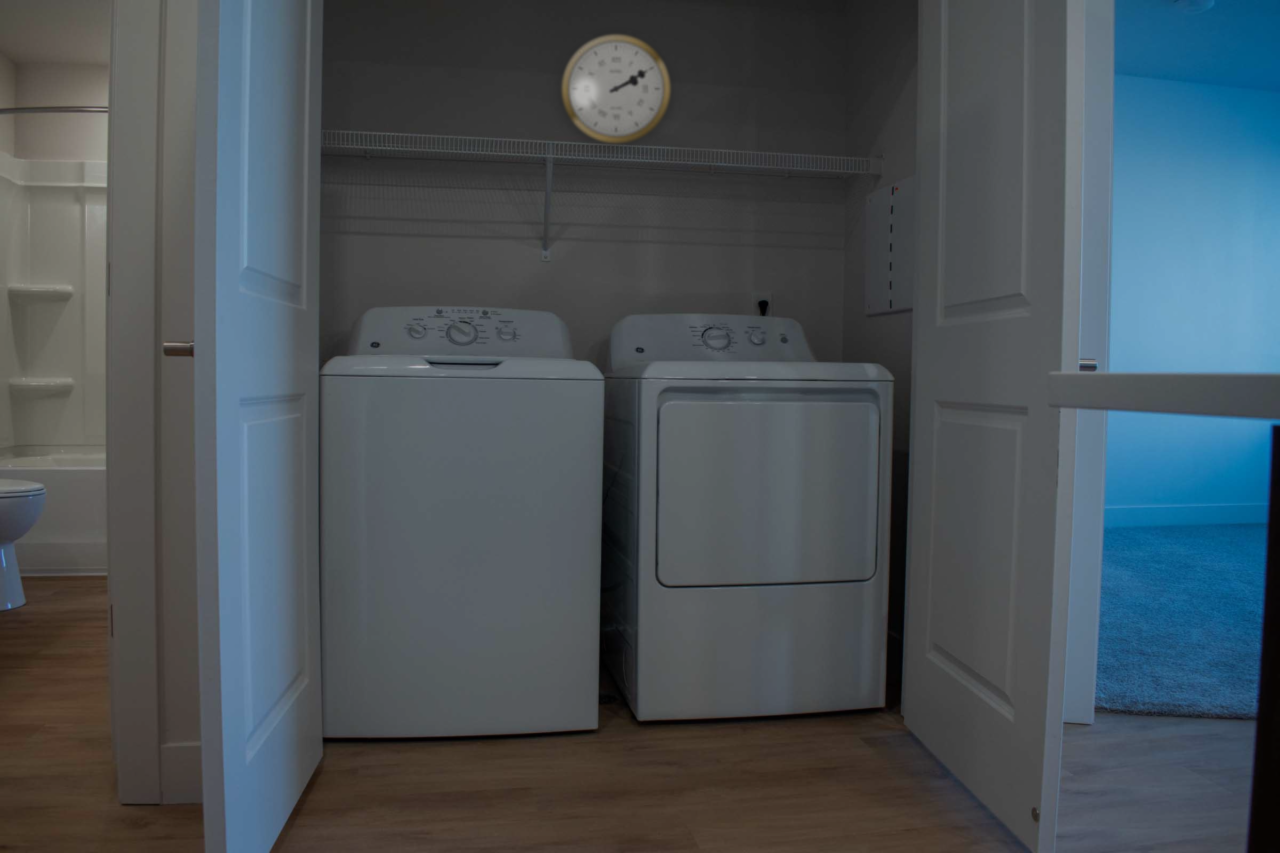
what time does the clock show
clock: 2:10
